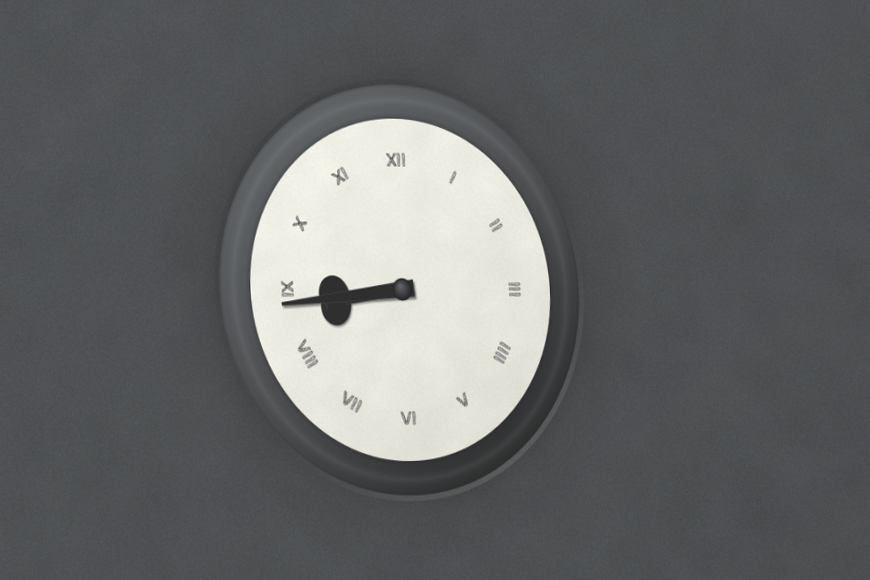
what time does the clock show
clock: 8:44
